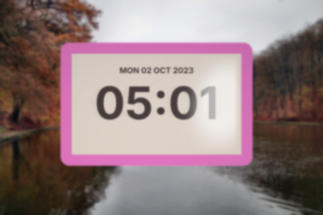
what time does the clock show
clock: 5:01
